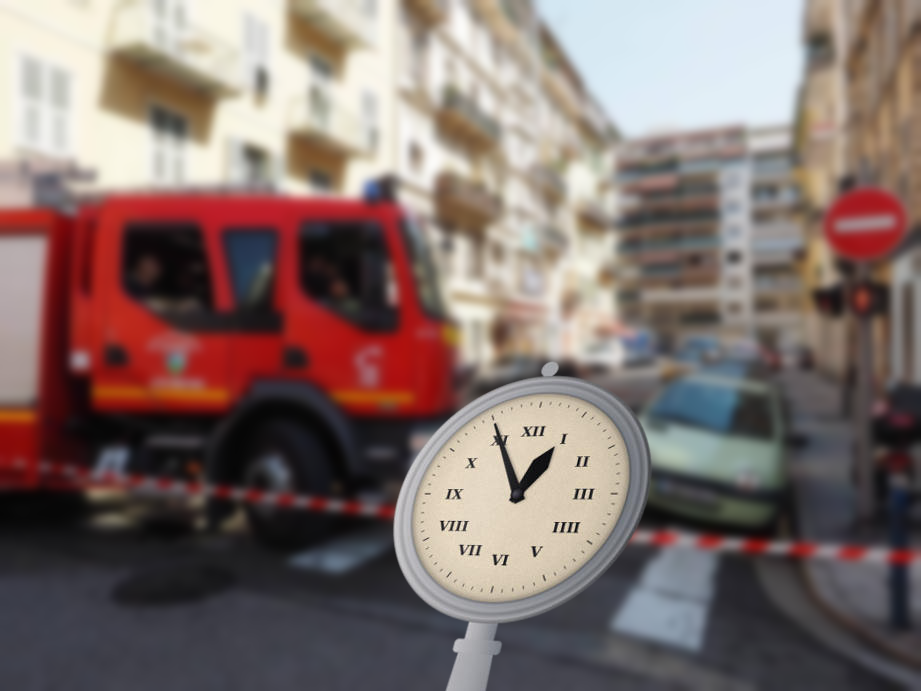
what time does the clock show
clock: 12:55
